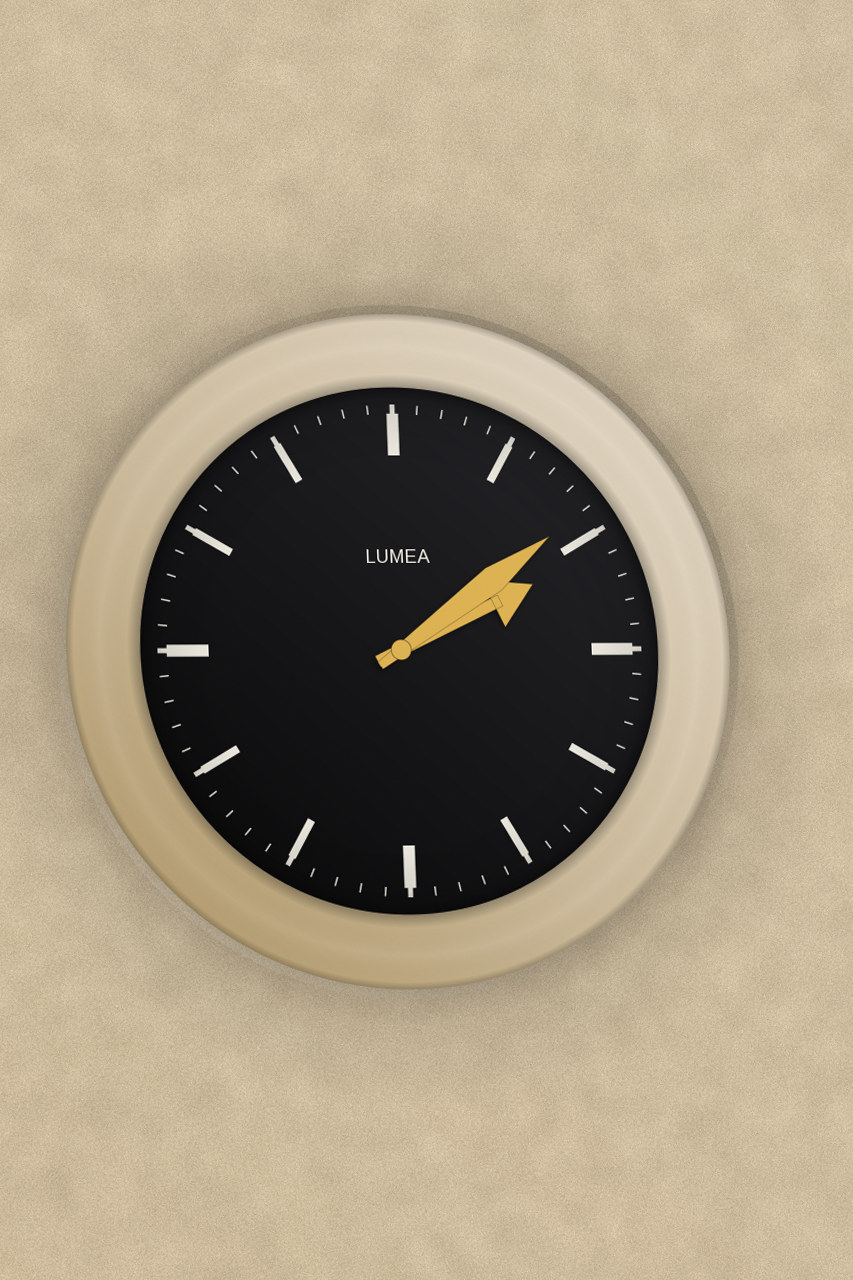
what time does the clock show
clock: 2:09
